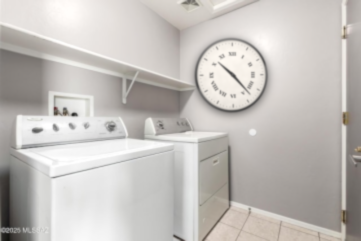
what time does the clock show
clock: 10:23
